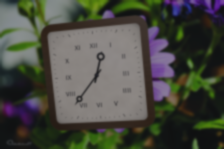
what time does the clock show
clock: 12:37
